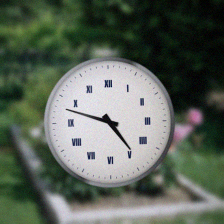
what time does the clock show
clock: 4:48
